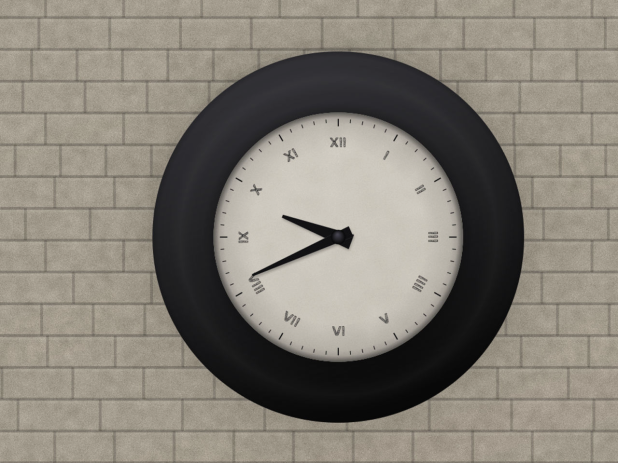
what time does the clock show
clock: 9:41
